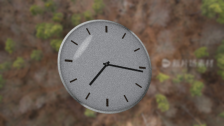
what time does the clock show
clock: 7:16
